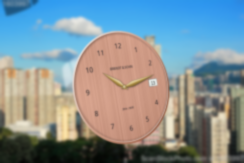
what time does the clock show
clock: 10:13
